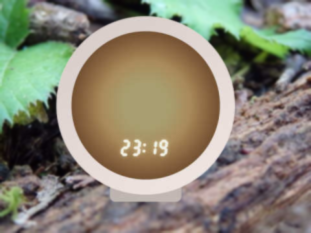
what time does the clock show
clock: 23:19
